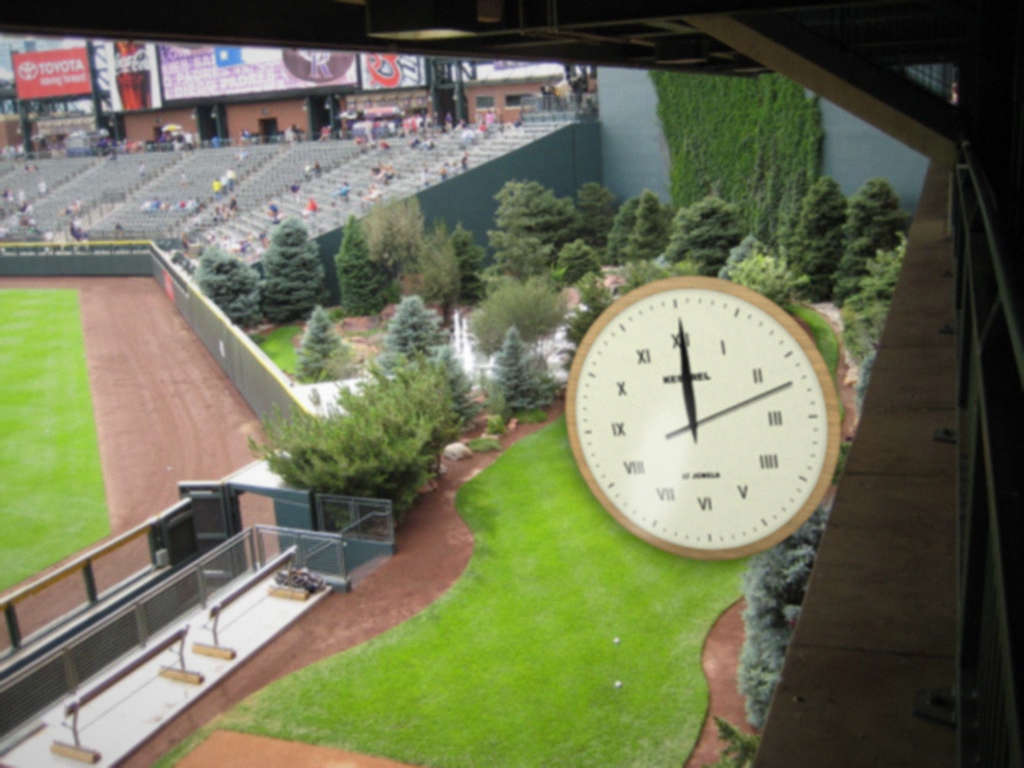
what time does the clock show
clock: 12:00:12
